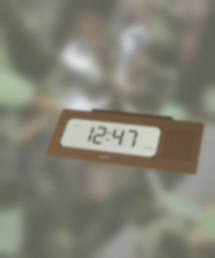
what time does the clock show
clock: 12:47
